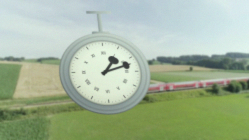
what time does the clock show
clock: 1:12
